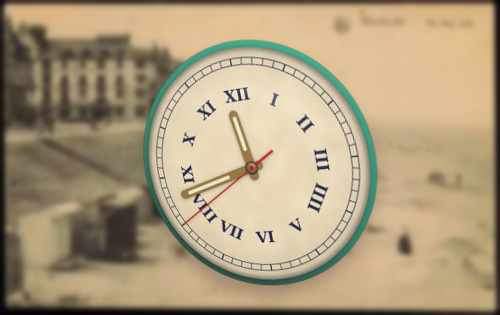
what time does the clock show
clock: 11:42:40
